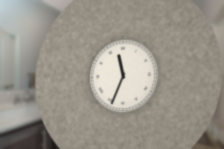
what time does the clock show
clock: 11:34
